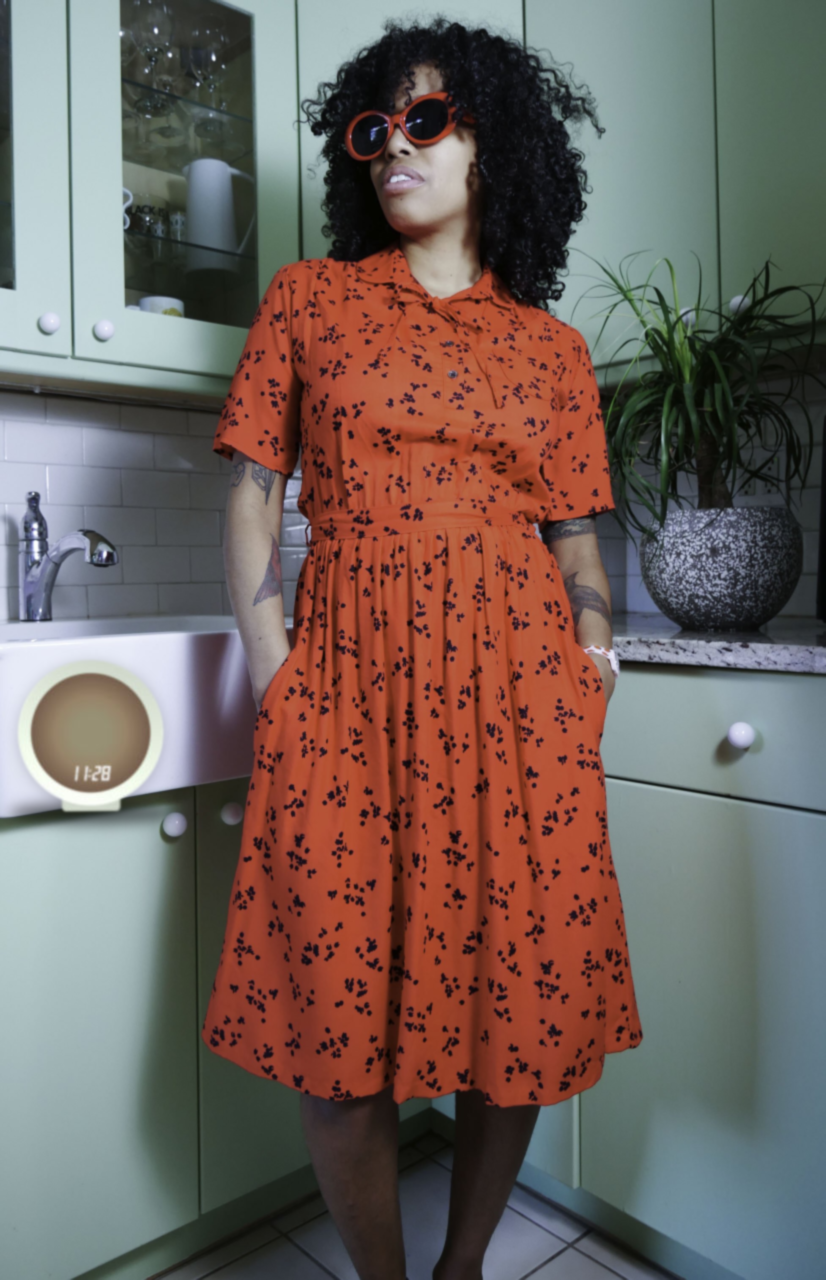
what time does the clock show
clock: 11:28
